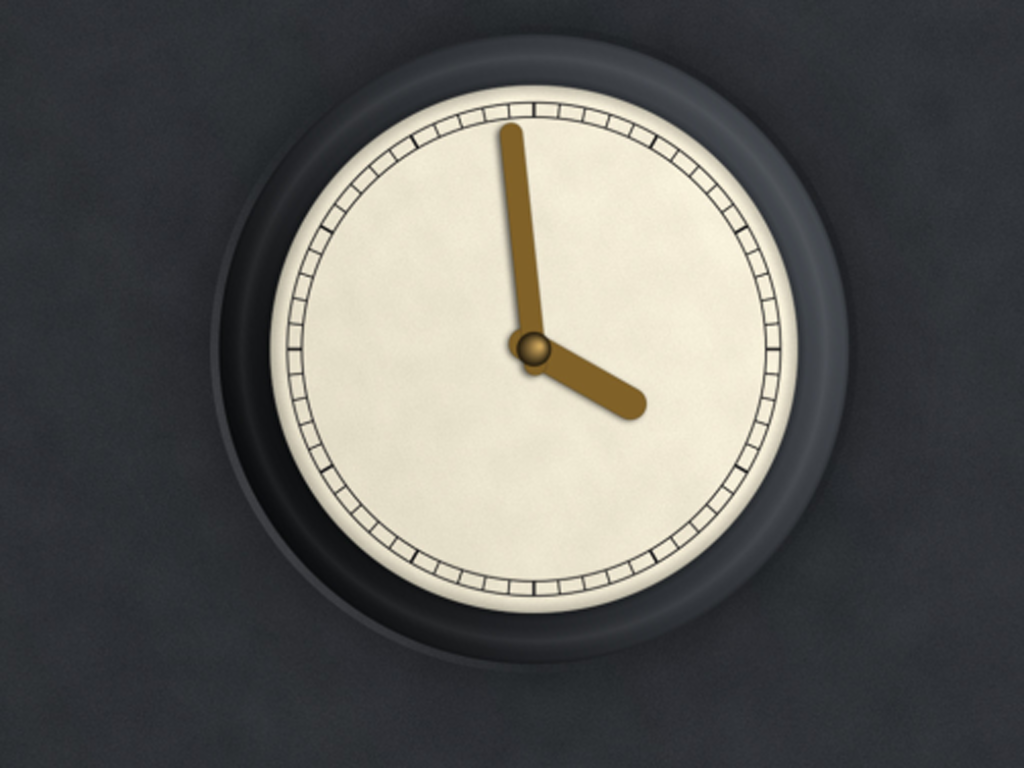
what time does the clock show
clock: 3:59
